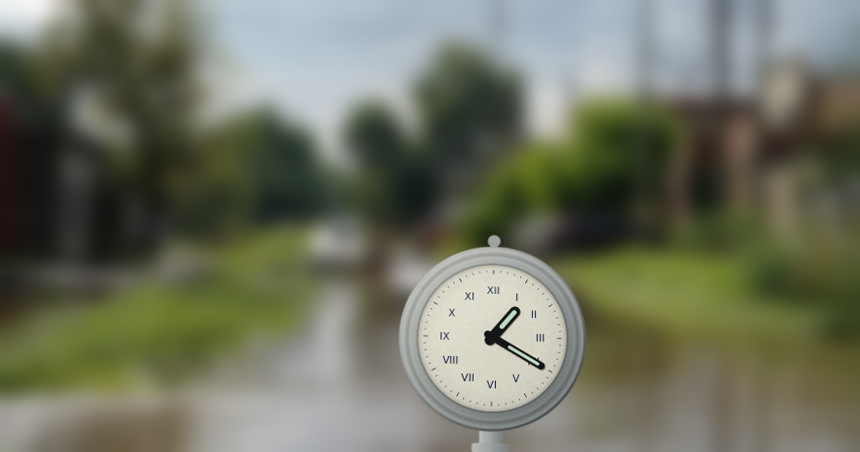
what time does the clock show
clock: 1:20
